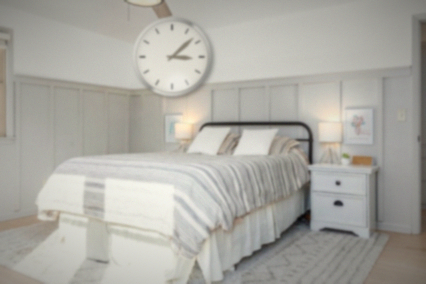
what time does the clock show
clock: 3:08
